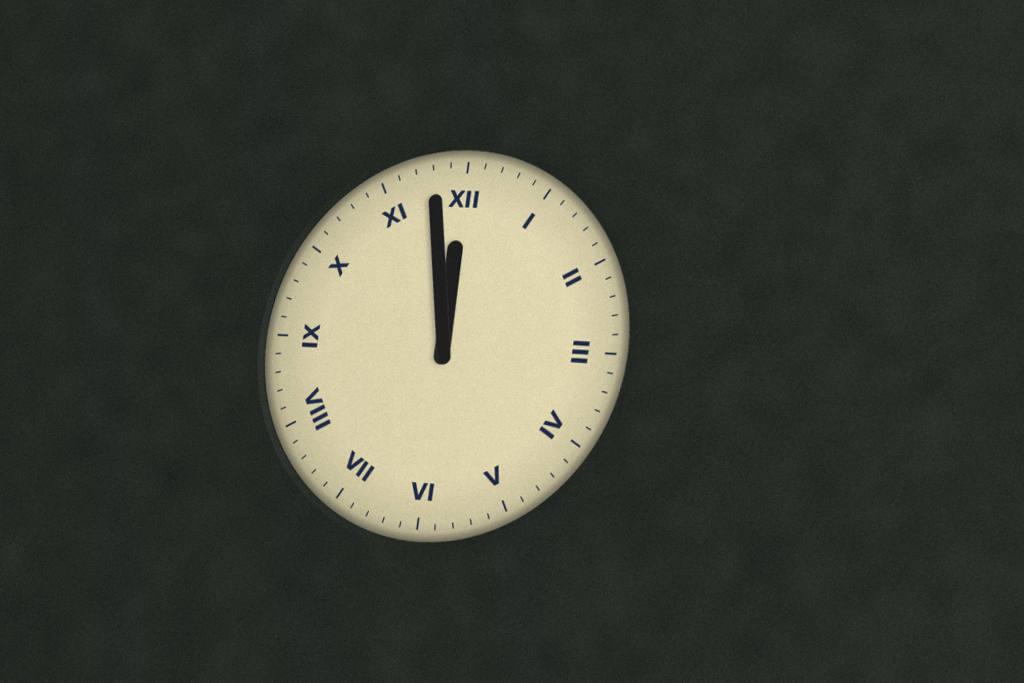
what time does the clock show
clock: 11:58
